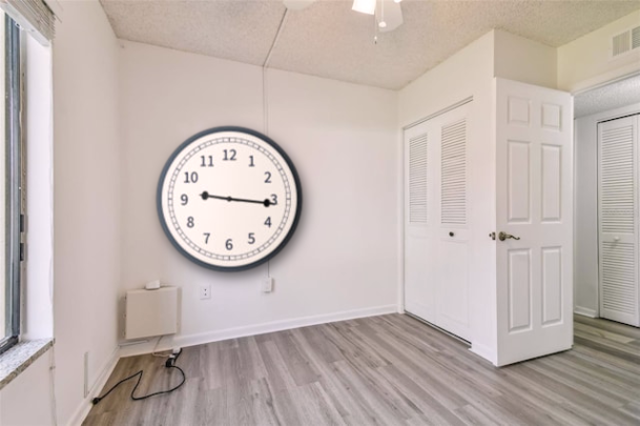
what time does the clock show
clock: 9:16
